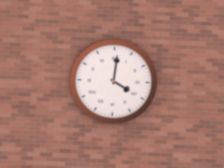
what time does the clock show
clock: 4:01
